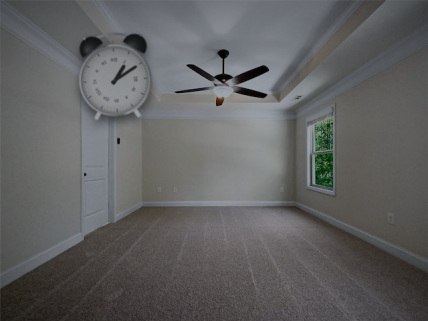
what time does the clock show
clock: 1:10
